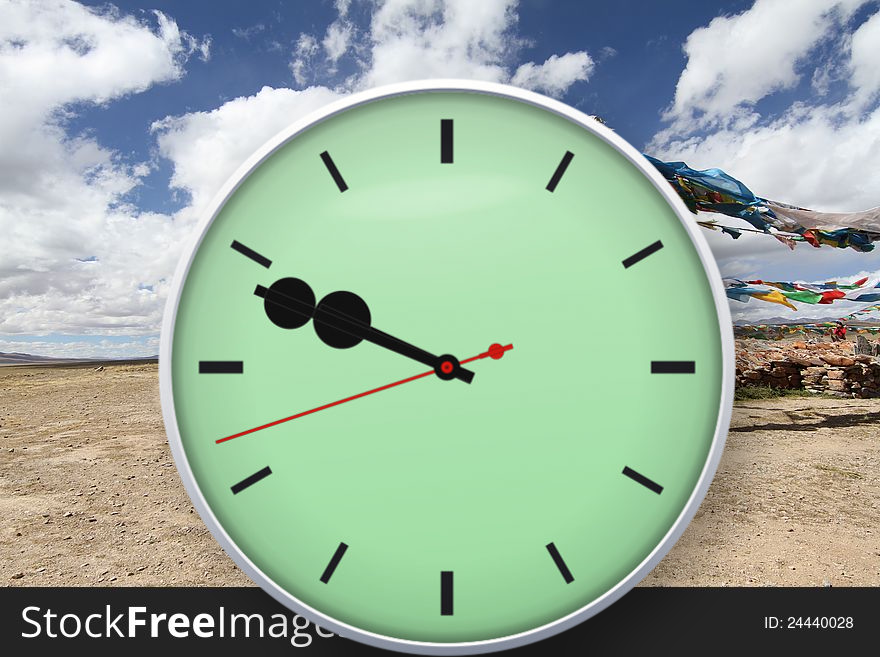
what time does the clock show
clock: 9:48:42
